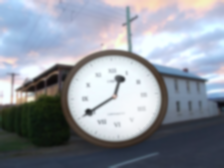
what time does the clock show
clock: 12:40
